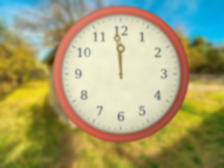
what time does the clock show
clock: 11:59
